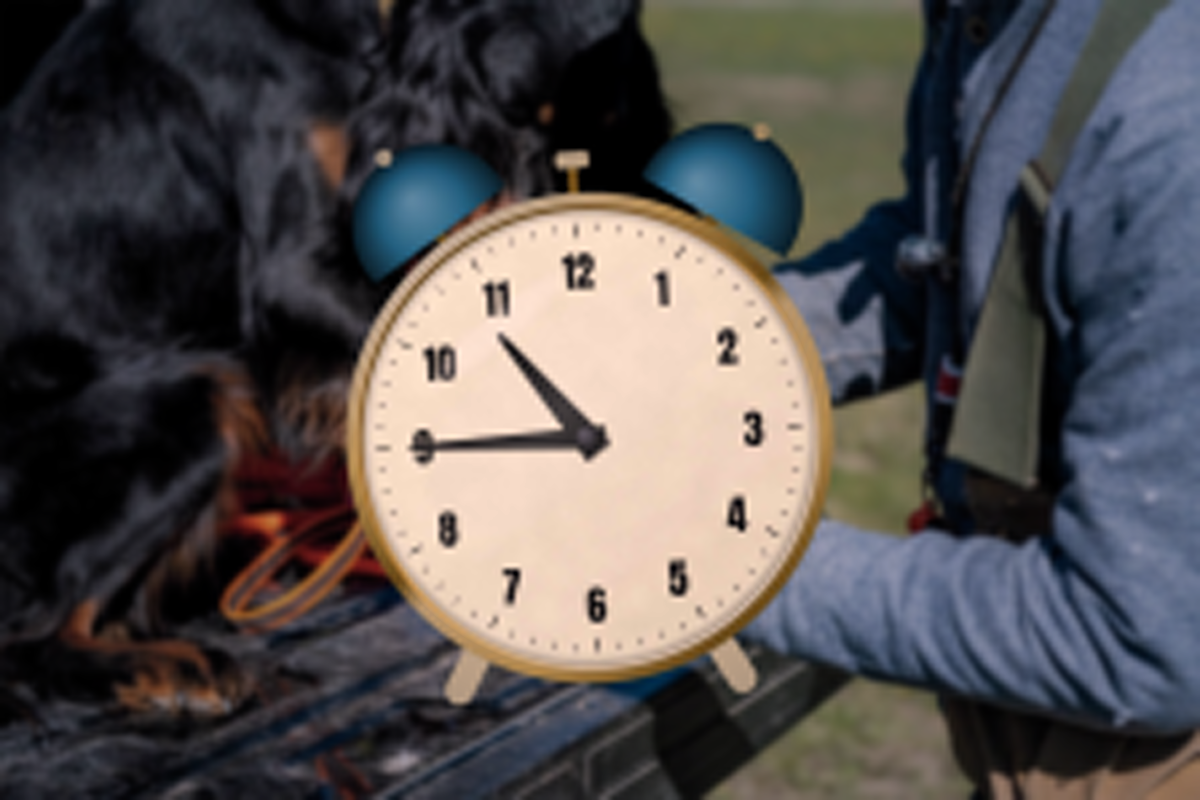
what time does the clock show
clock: 10:45
